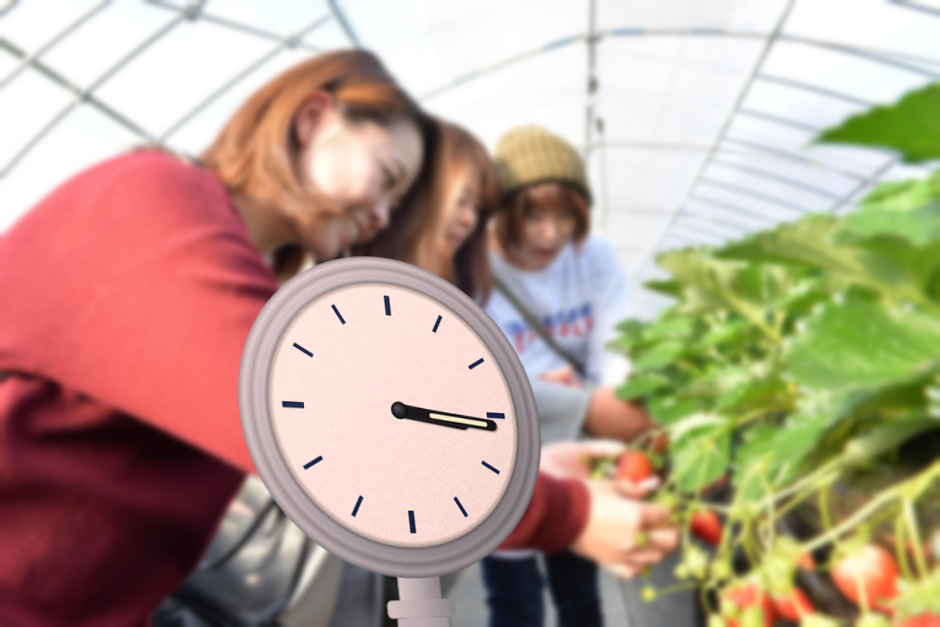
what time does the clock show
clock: 3:16
